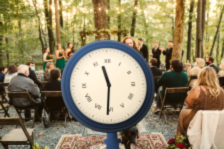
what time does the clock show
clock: 11:31
